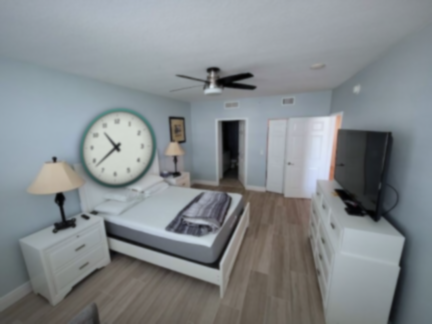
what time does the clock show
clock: 10:38
